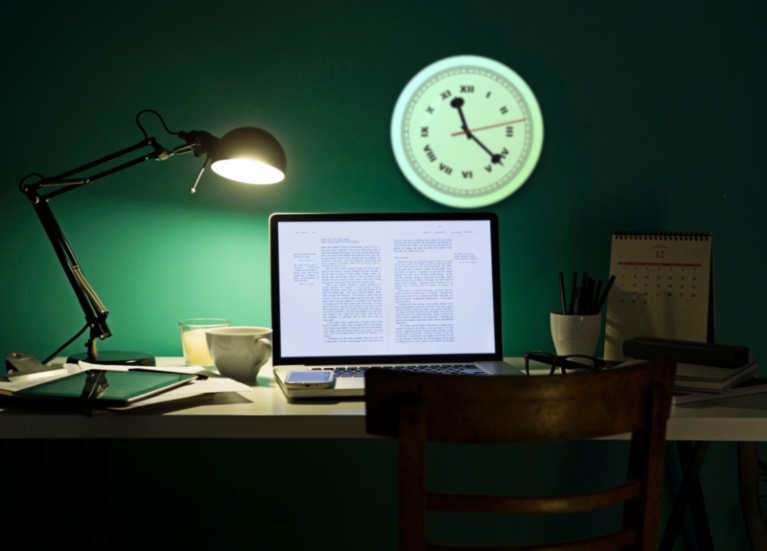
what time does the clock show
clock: 11:22:13
